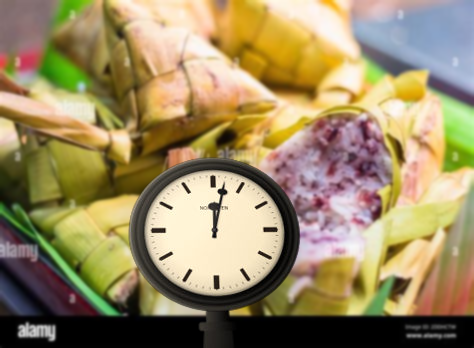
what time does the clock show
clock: 12:02
